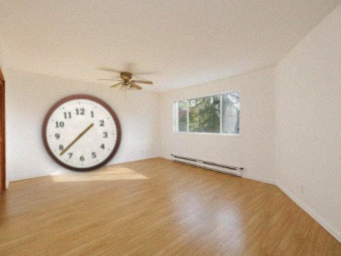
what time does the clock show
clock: 1:38
